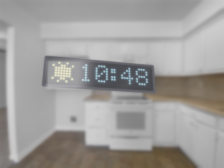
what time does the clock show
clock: 10:48
